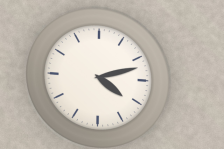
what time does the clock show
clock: 4:12
